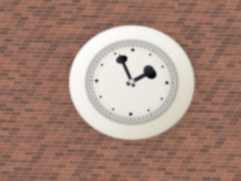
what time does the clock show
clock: 1:56
